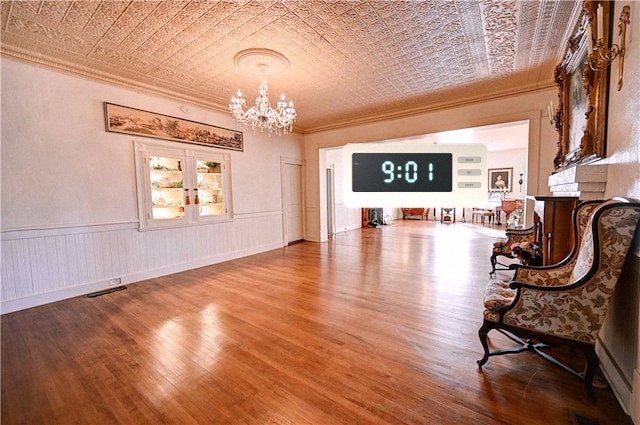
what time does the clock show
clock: 9:01
